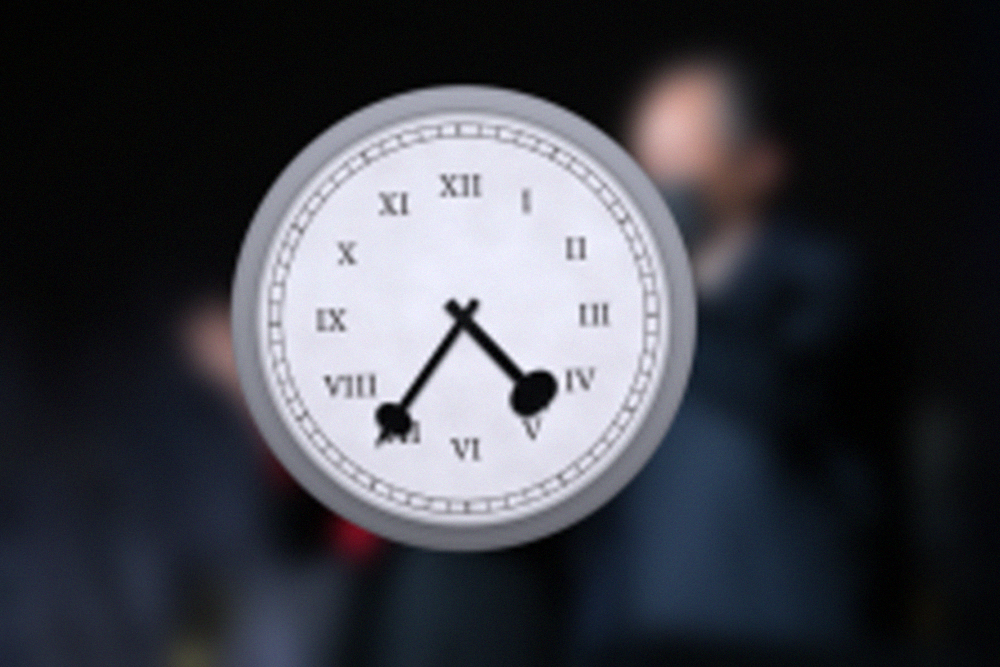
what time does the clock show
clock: 4:36
